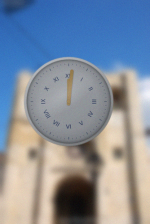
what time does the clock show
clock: 12:01
